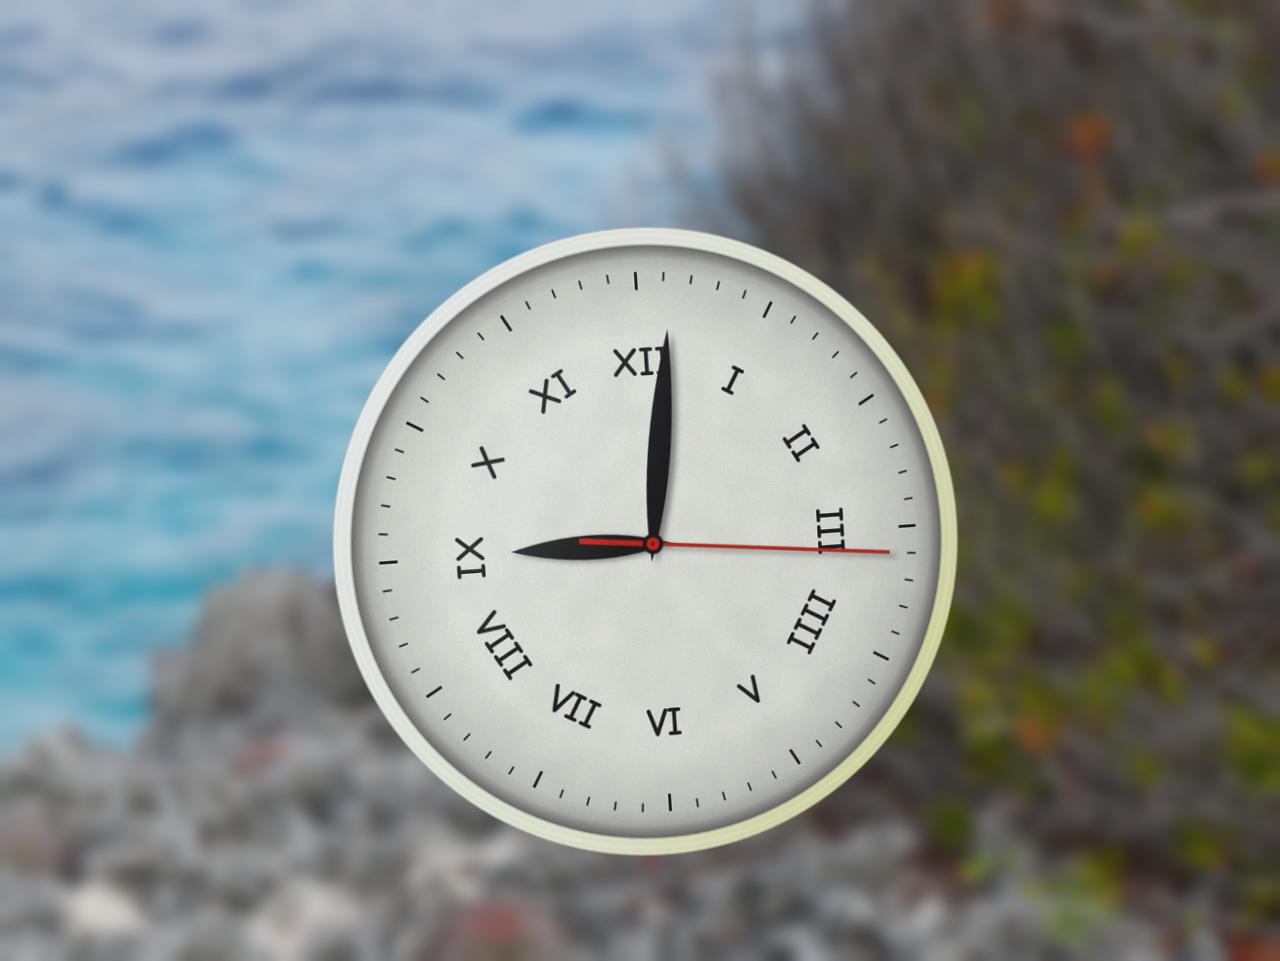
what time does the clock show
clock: 9:01:16
